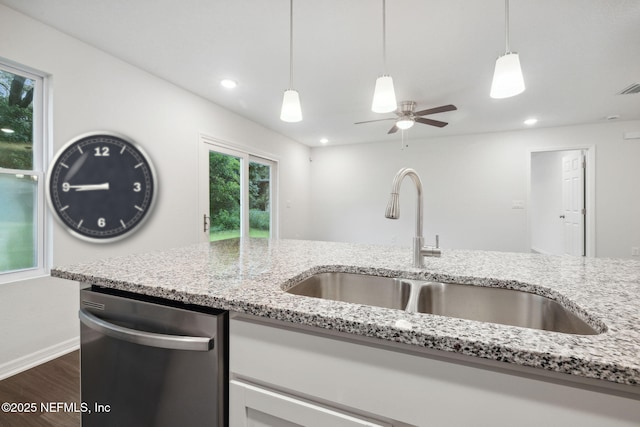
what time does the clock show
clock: 8:45
